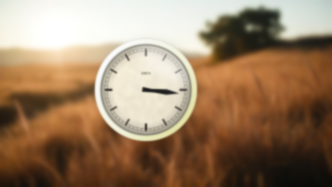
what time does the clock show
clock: 3:16
